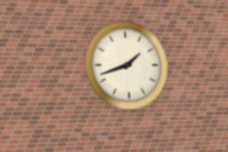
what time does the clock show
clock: 1:42
